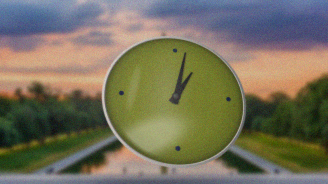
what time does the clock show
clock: 1:02
